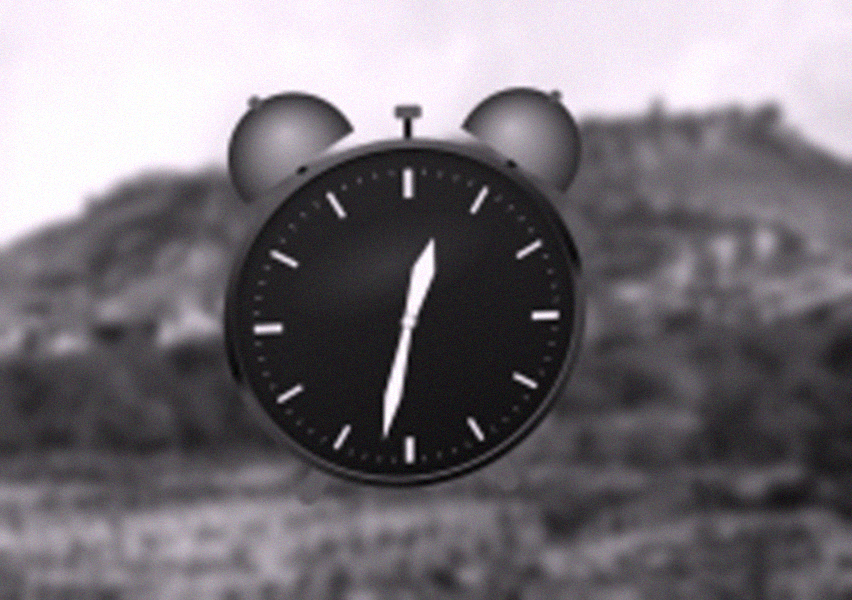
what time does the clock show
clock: 12:32
